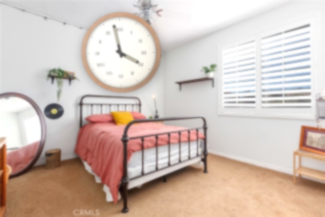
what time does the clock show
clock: 3:58
